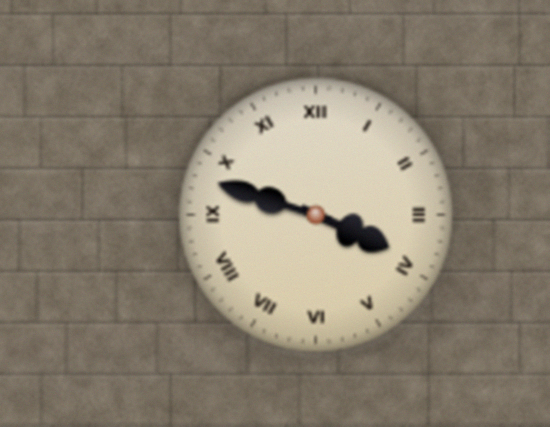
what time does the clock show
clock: 3:48
